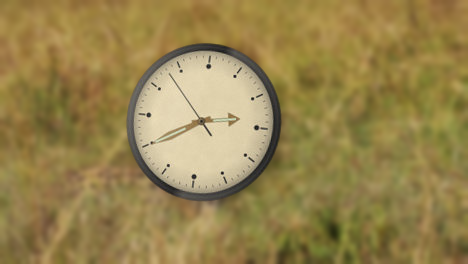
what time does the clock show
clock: 2:39:53
